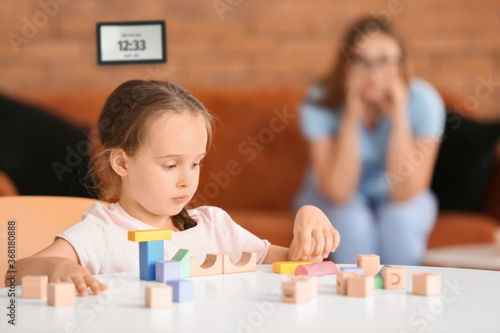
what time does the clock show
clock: 12:33
